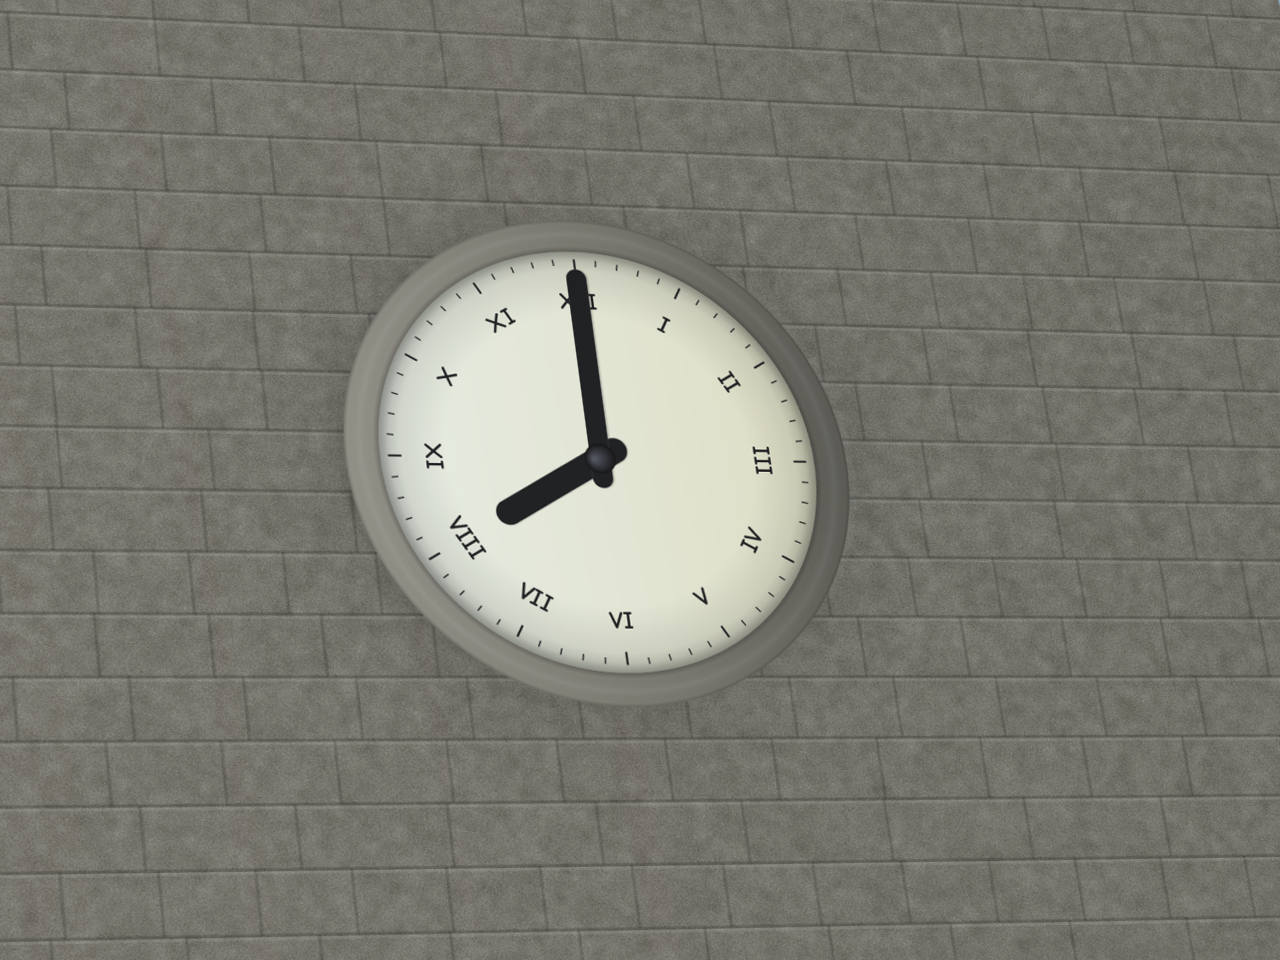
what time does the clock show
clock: 8:00
